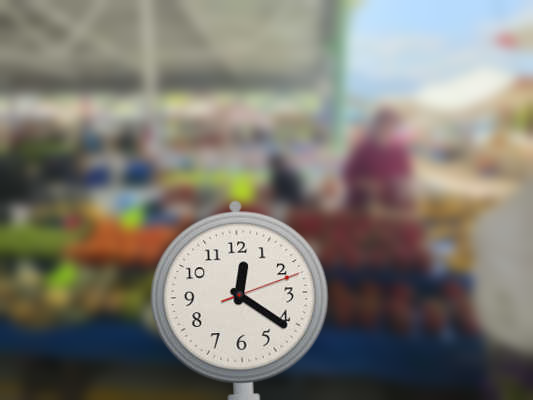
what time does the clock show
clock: 12:21:12
